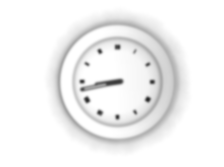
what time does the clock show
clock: 8:43
